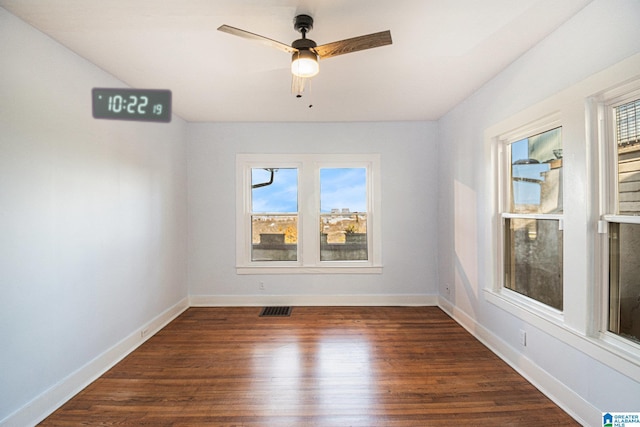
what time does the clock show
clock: 10:22
